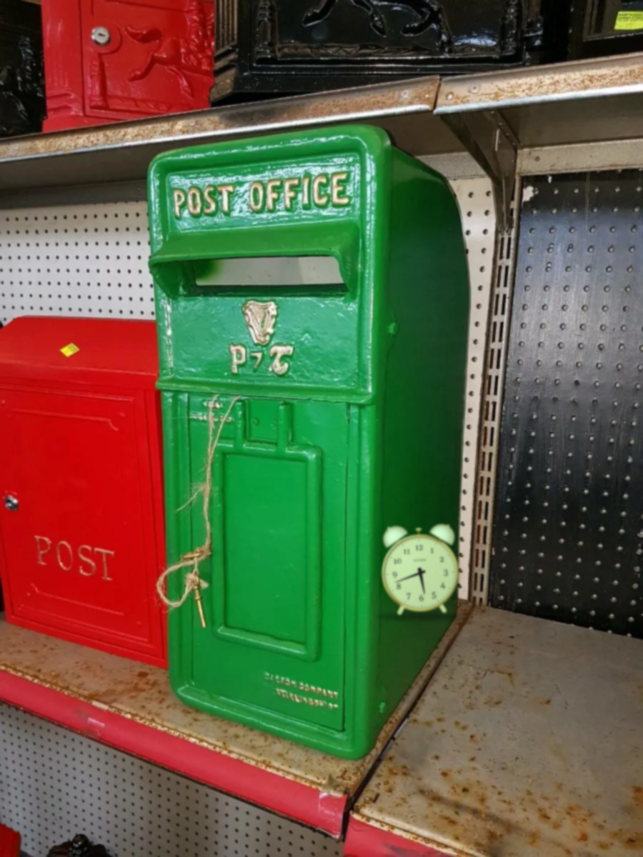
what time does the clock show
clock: 5:42
